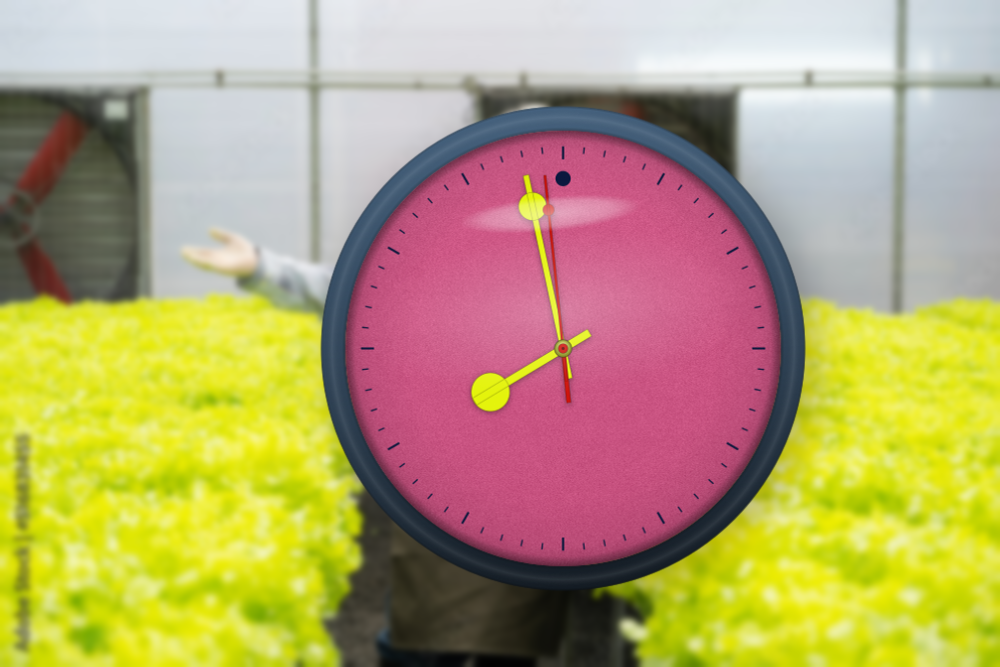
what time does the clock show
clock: 7:57:59
